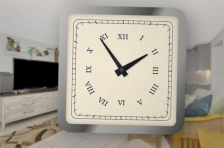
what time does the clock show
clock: 1:54
